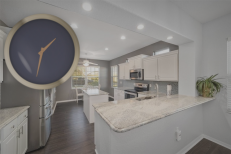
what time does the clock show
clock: 1:32
